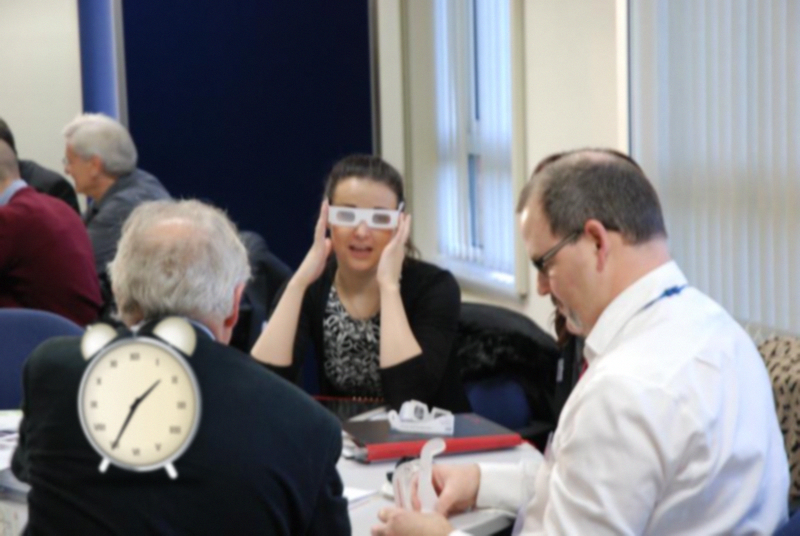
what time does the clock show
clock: 1:35
